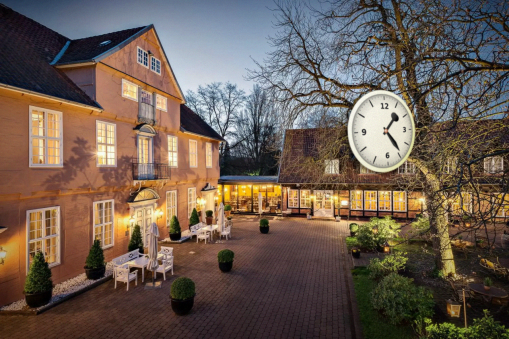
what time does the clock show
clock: 1:24
